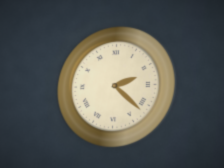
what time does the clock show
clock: 2:22
